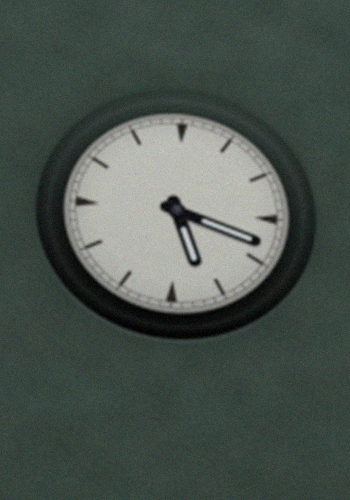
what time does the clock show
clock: 5:18
